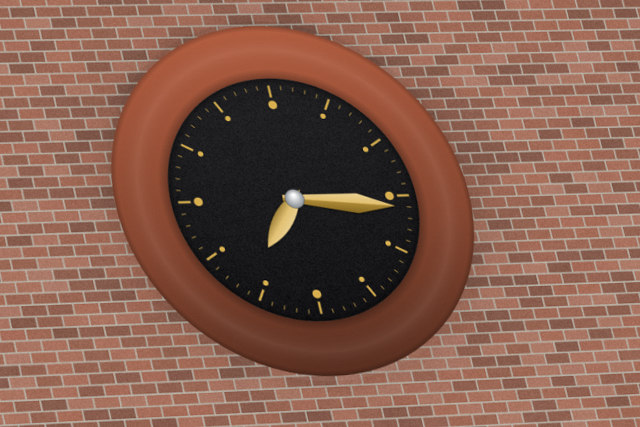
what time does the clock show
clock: 7:16
